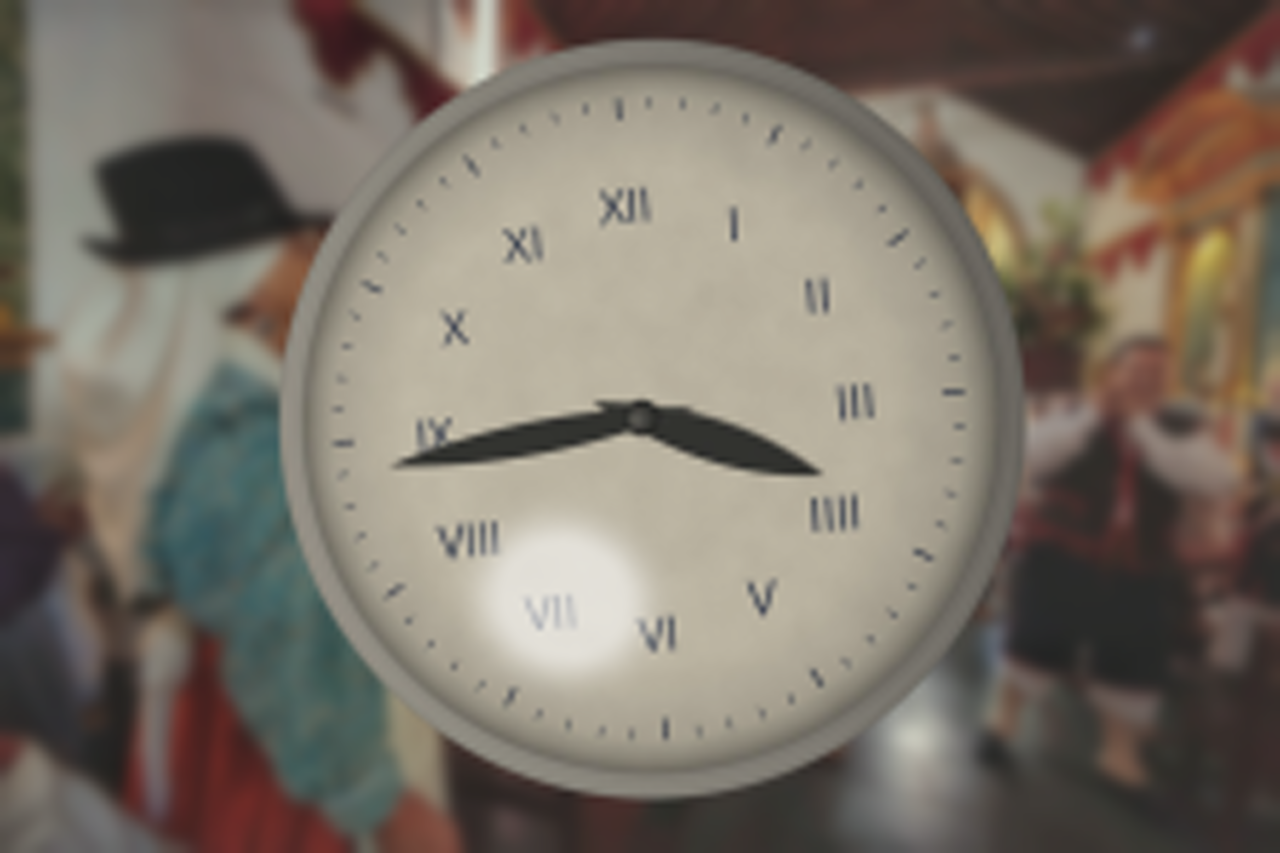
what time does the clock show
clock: 3:44
